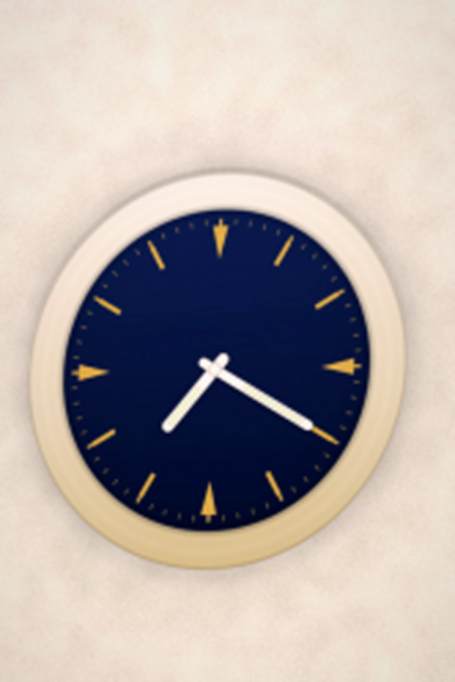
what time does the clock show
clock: 7:20
